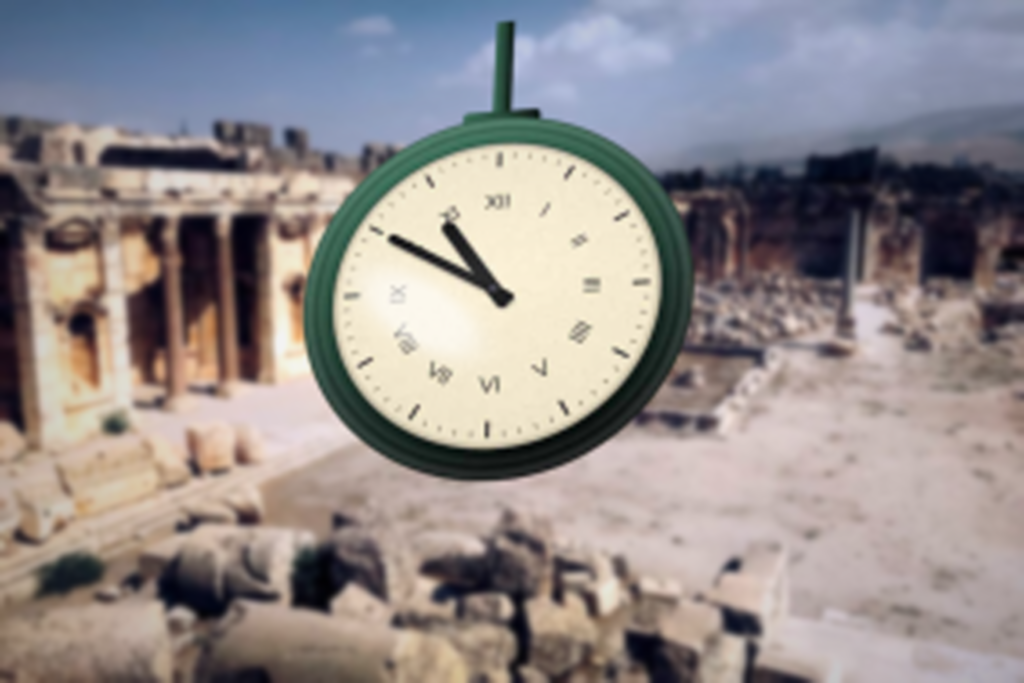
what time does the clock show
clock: 10:50
